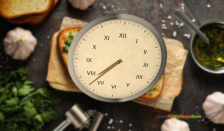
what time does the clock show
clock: 7:37
